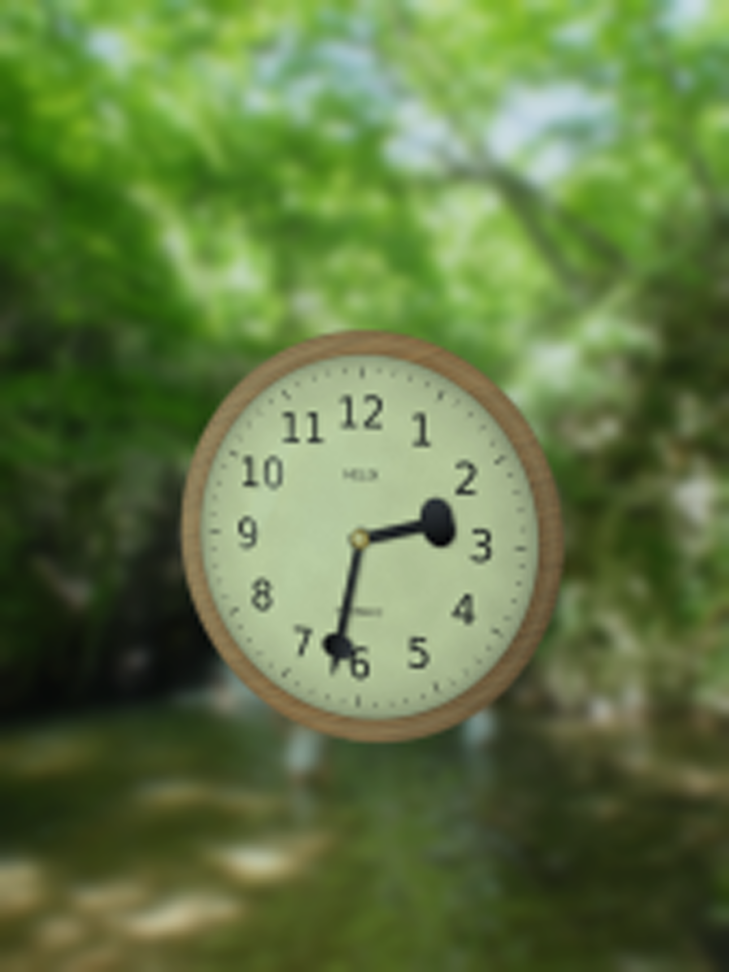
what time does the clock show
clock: 2:32
